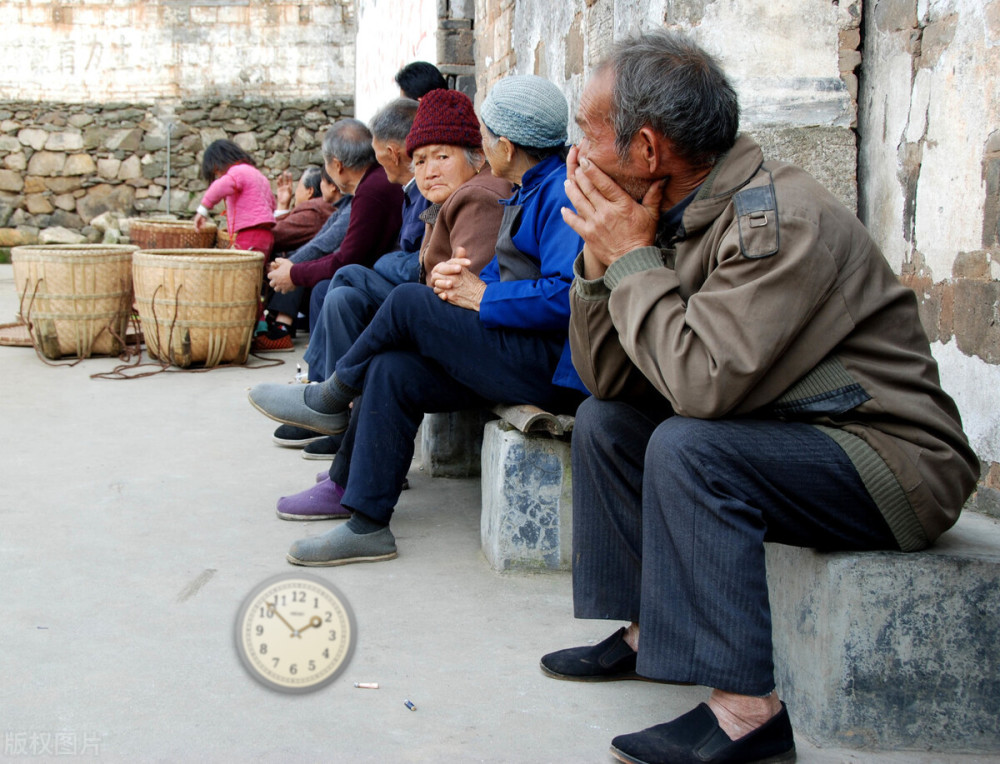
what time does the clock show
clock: 1:52
